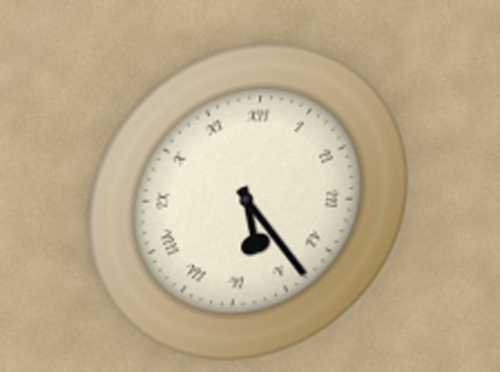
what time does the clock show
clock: 5:23
